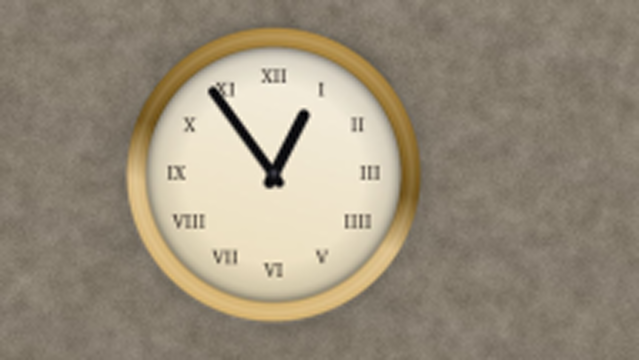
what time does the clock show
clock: 12:54
